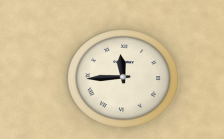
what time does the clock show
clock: 11:44
